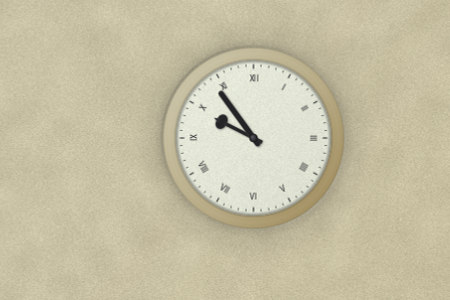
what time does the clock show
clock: 9:54
